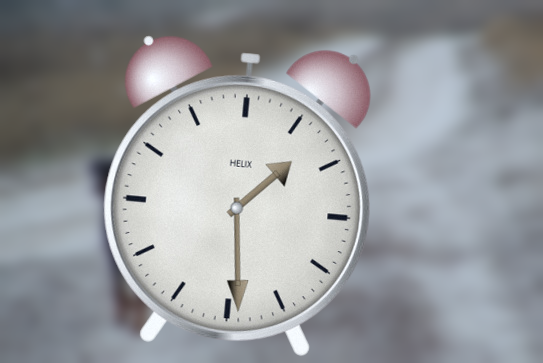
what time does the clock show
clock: 1:29
